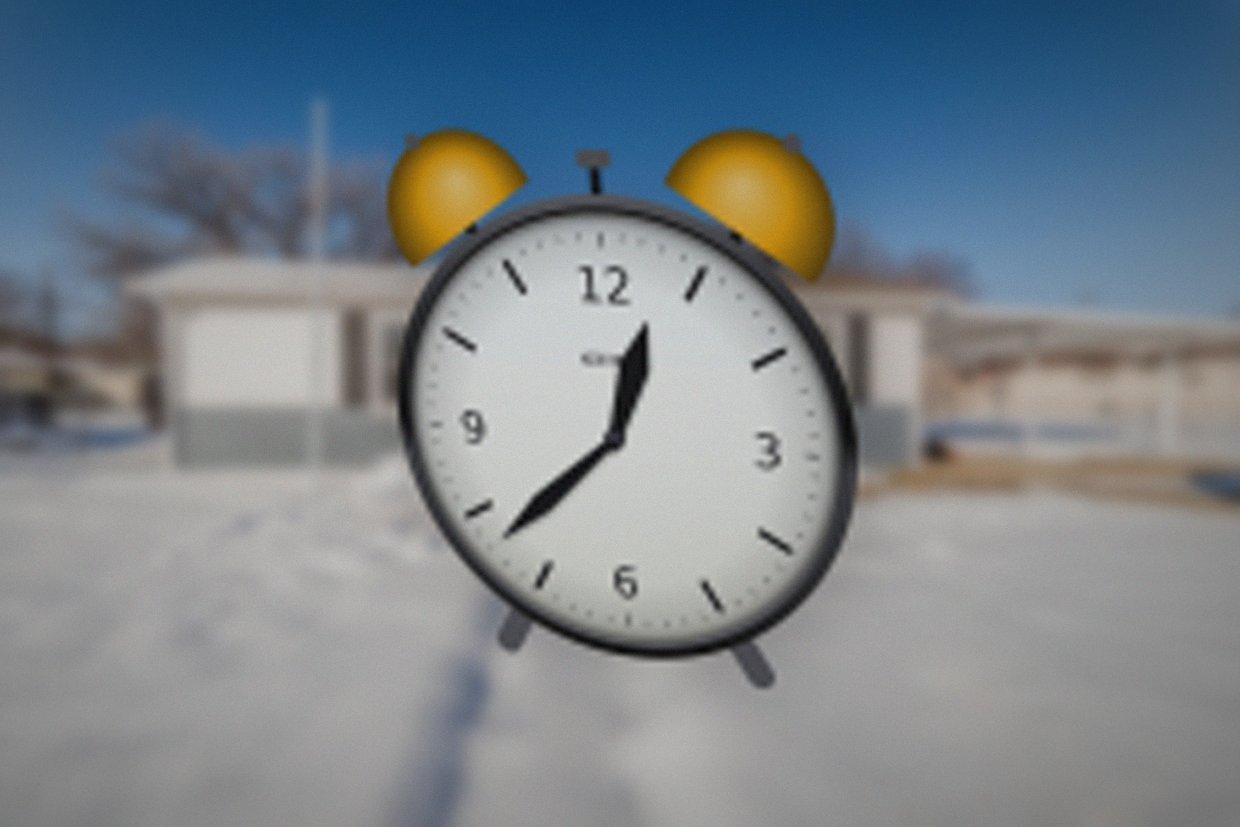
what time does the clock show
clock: 12:38
